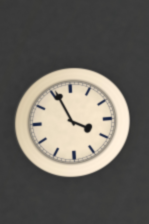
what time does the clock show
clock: 3:56
